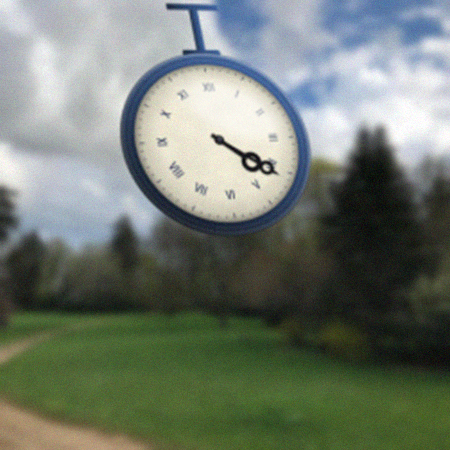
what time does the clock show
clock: 4:21
